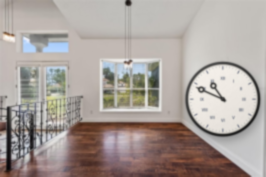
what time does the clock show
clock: 10:49
